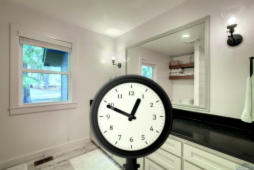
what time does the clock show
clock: 12:49
